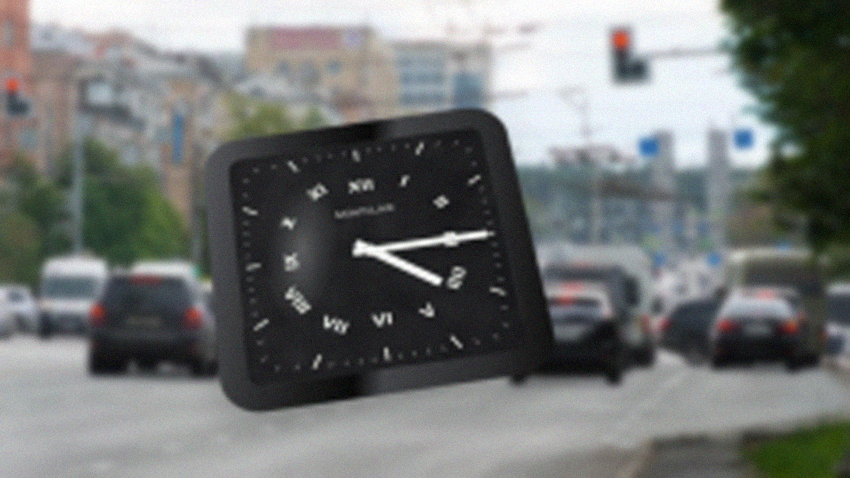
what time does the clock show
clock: 4:15
